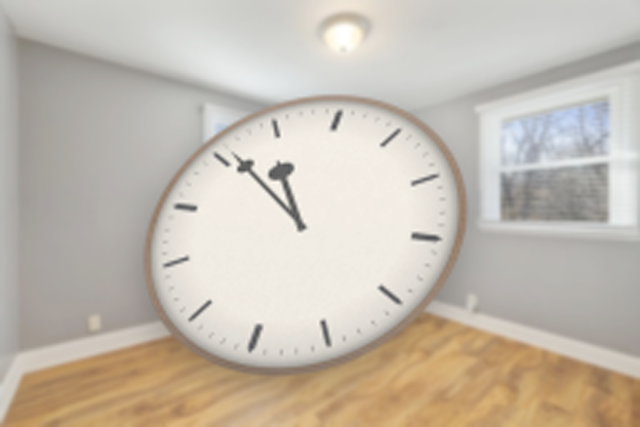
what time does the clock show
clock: 10:51
